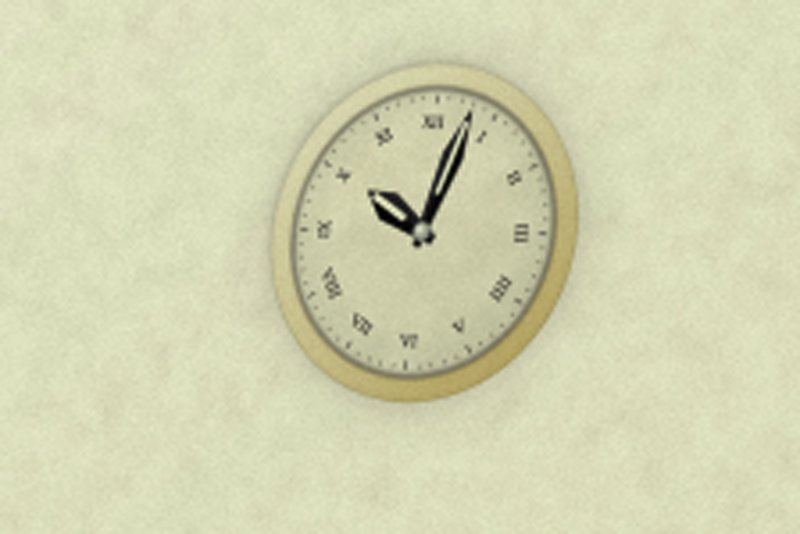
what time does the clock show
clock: 10:03
